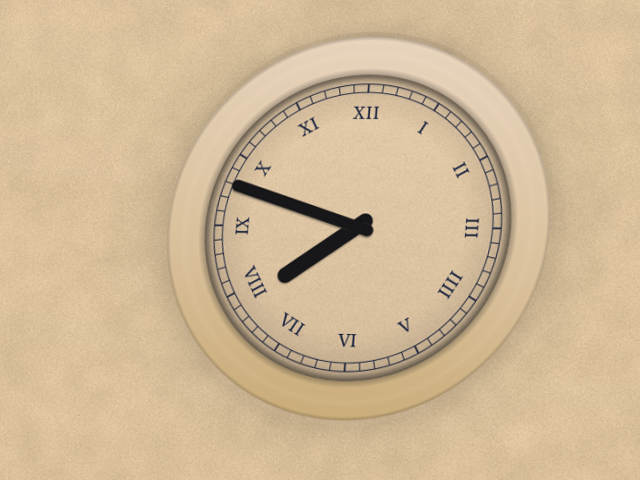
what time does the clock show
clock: 7:48
